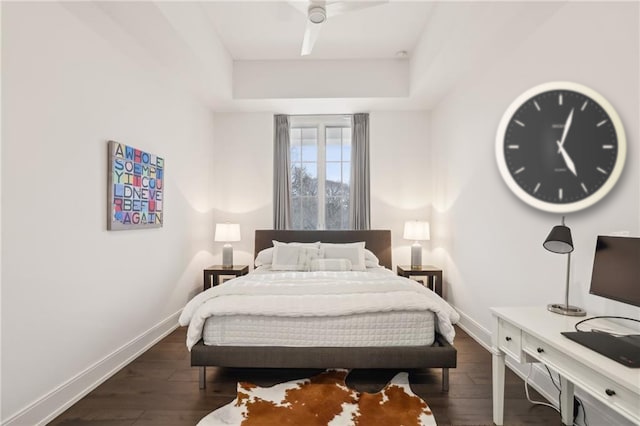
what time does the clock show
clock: 5:03
